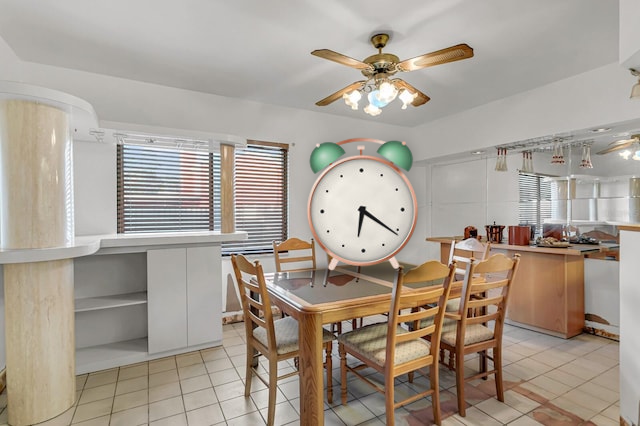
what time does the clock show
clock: 6:21
